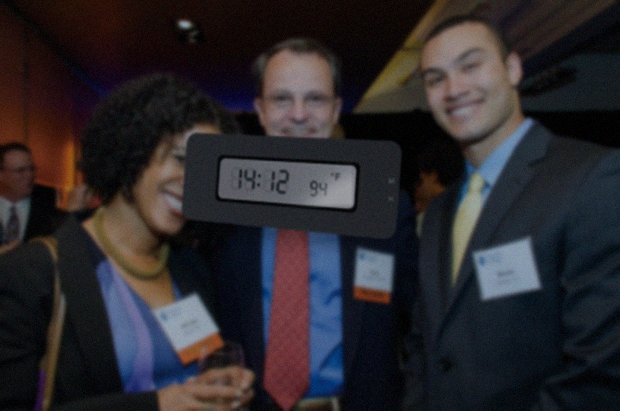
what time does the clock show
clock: 14:12
